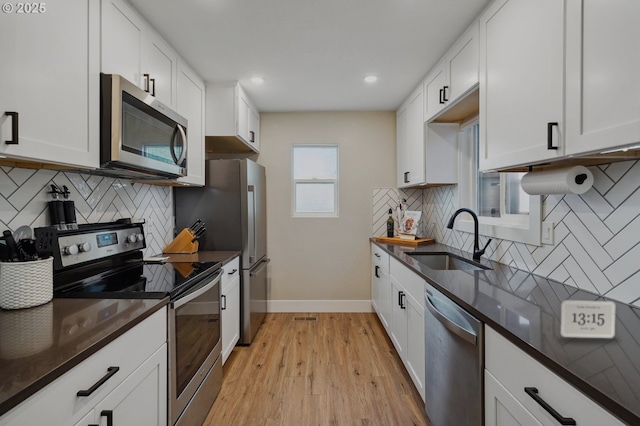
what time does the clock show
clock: 13:15
